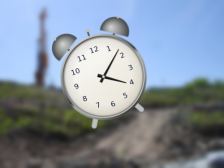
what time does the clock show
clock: 4:08
